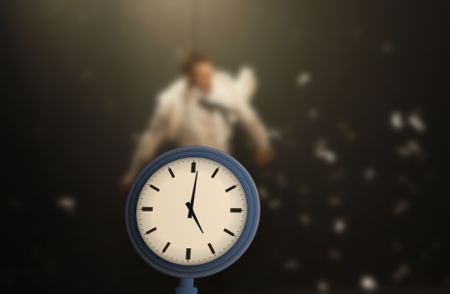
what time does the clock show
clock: 5:01
